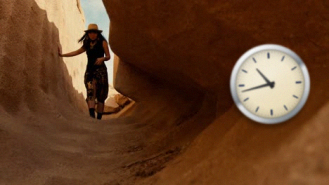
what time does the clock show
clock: 10:43
